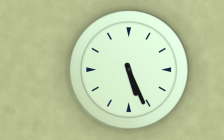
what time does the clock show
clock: 5:26
